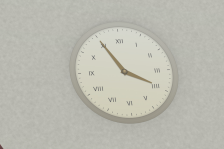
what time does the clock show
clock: 3:55
